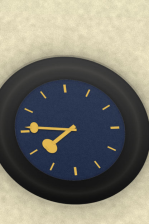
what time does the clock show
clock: 7:46
